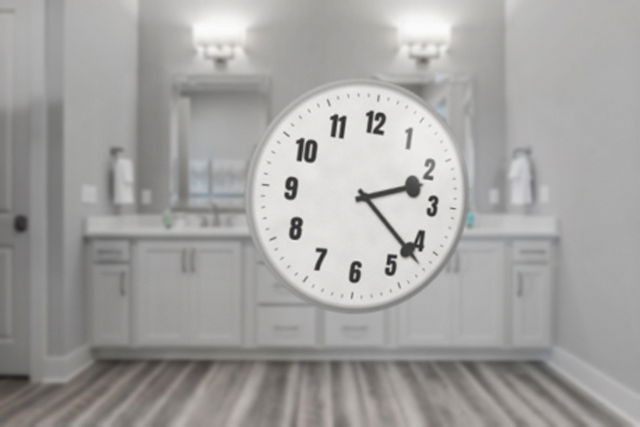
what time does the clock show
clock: 2:22
